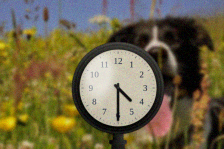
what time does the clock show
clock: 4:30
